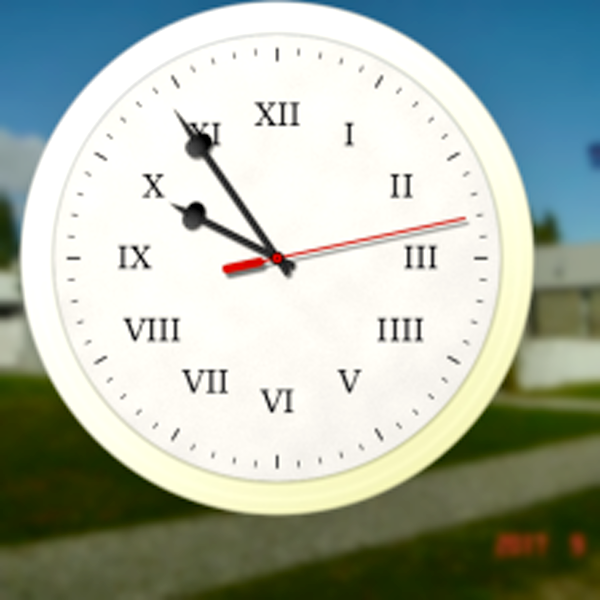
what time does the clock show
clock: 9:54:13
